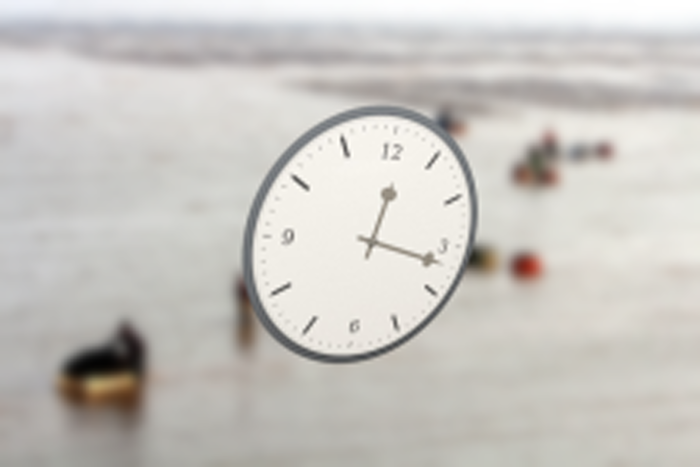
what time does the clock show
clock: 12:17
